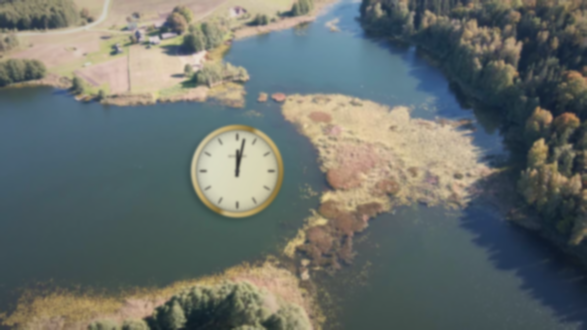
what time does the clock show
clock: 12:02
